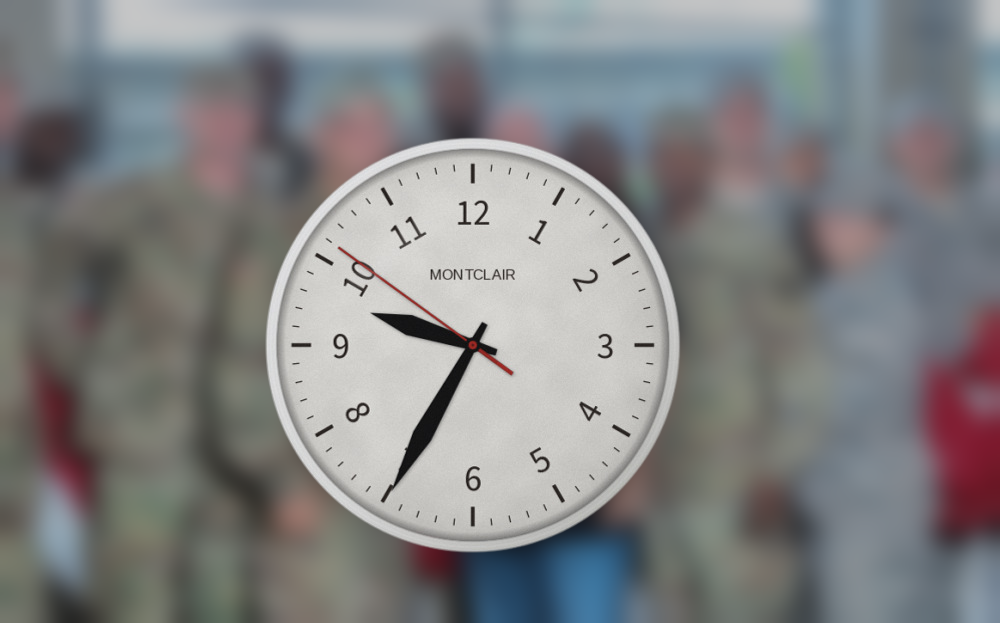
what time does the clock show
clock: 9:34:51
